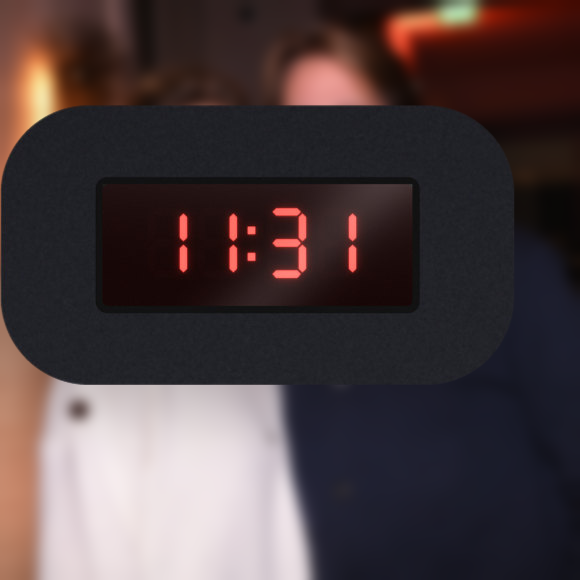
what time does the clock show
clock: 11:31
